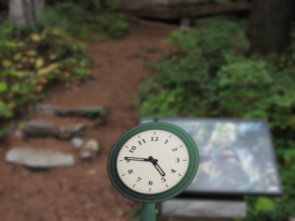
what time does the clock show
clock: 4:46
